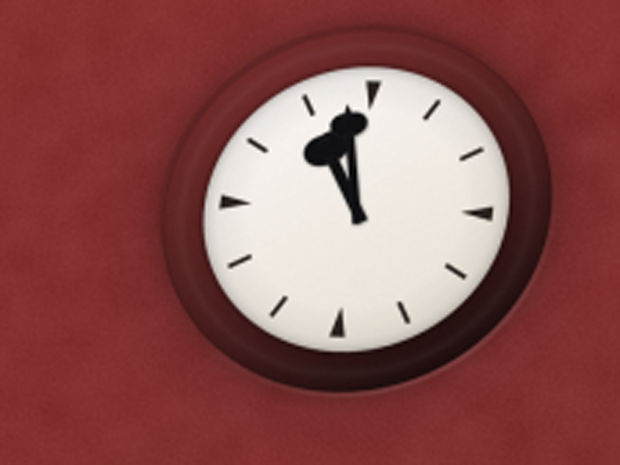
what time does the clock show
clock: 10:58
